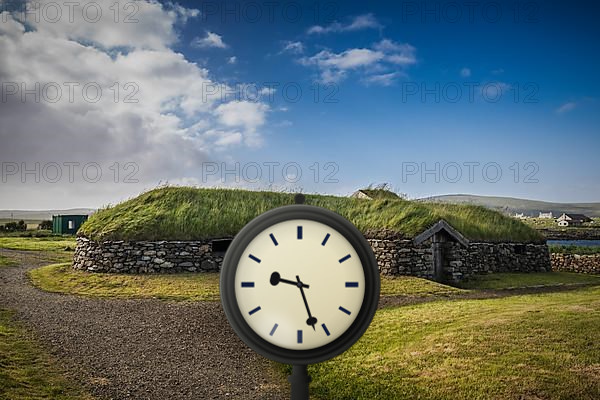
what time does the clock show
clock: 9:27
